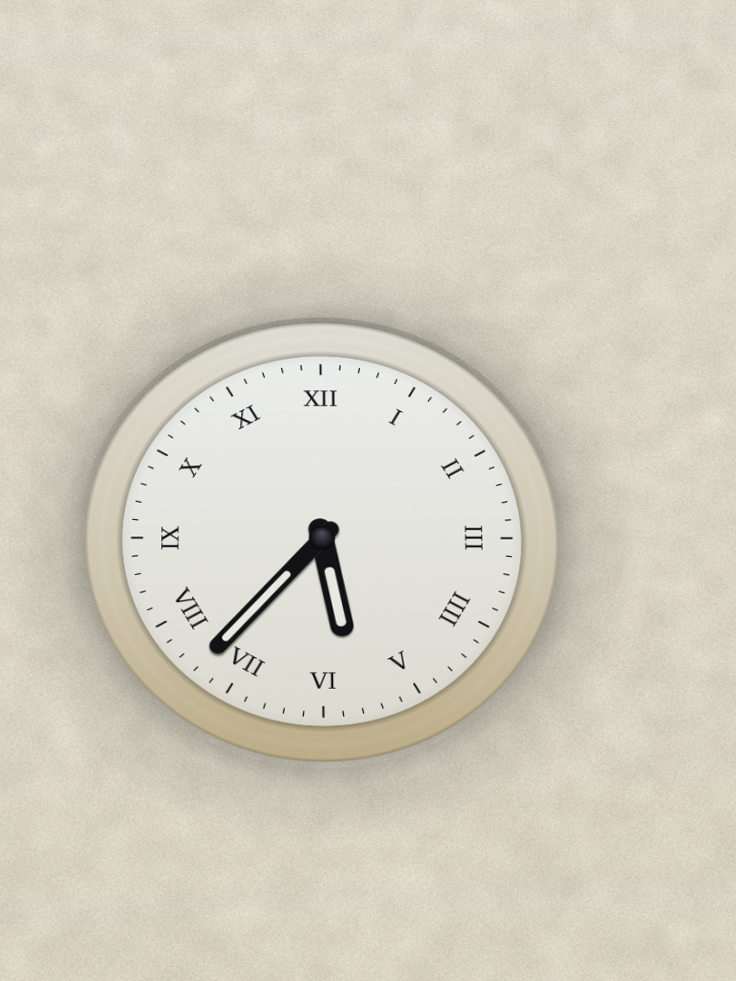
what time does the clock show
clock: 5:37
